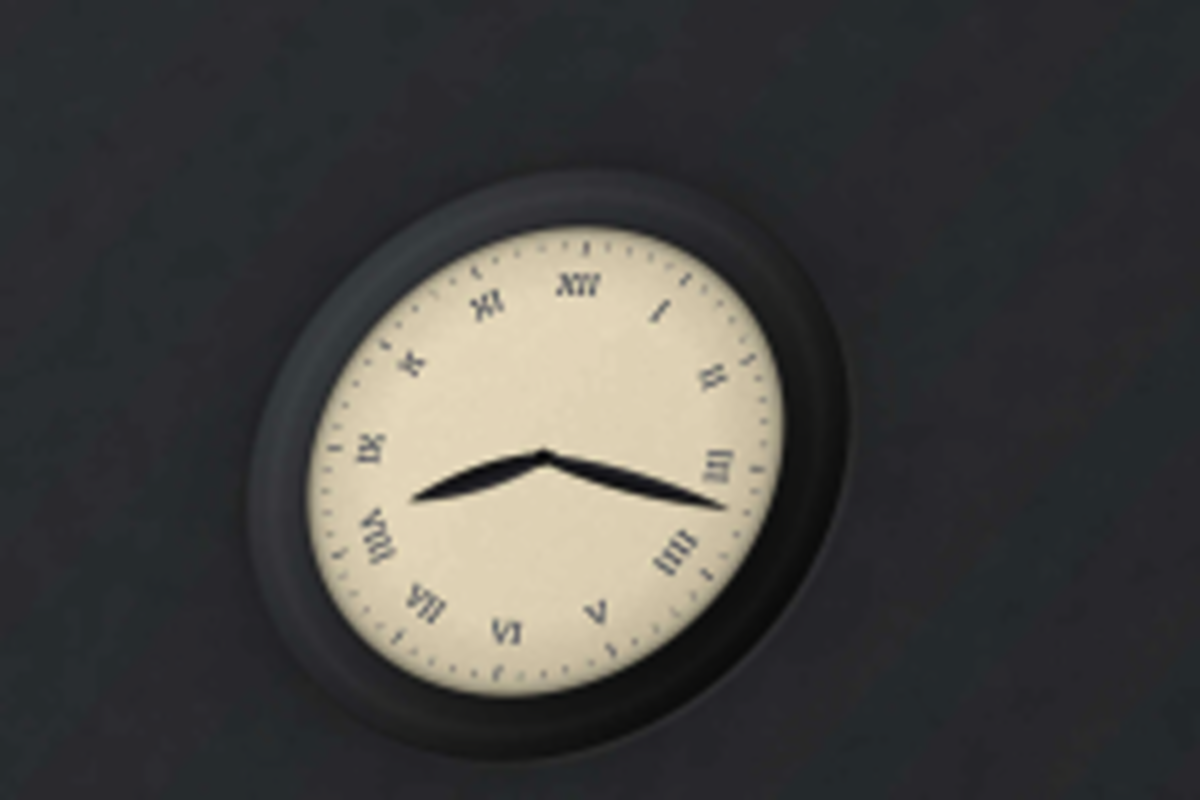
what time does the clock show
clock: 8:17
